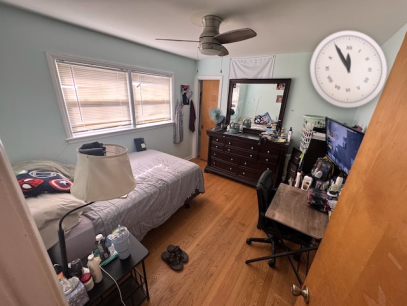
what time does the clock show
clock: 11:55
